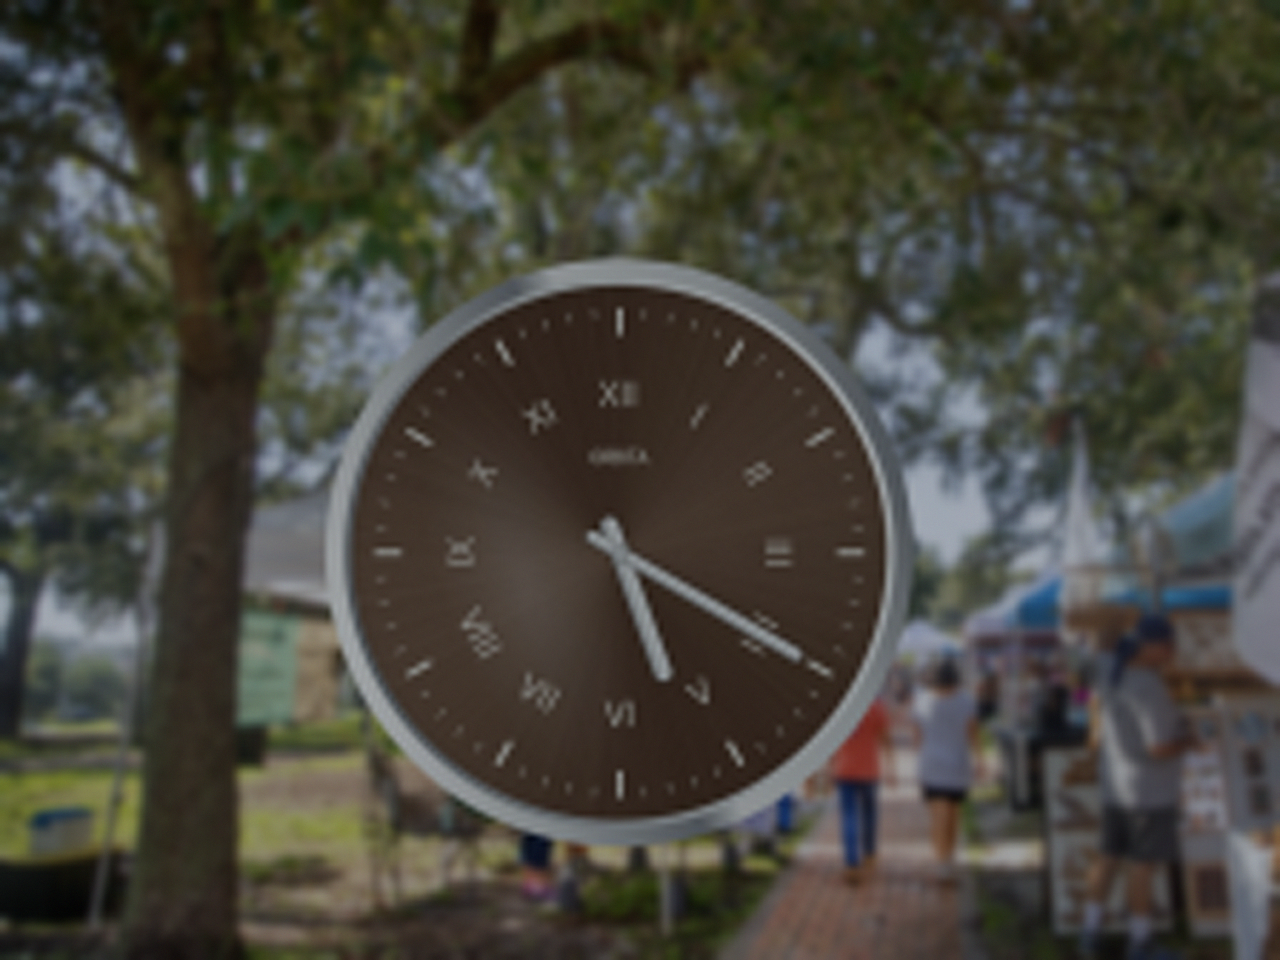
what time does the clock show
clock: 5:20
